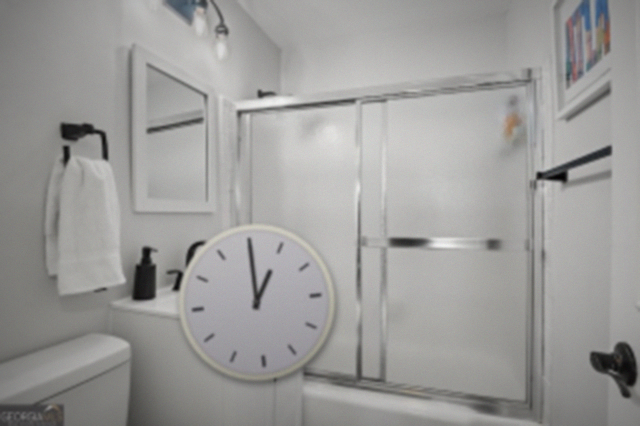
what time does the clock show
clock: 1:00
